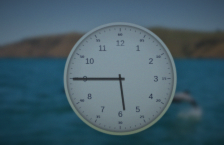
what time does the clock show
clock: 5:45
